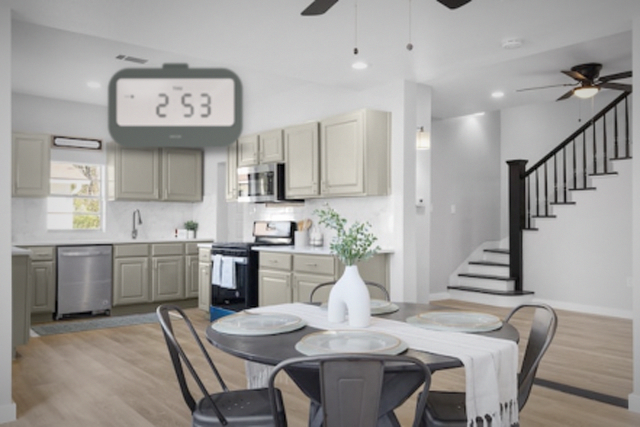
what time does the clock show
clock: 2:53
